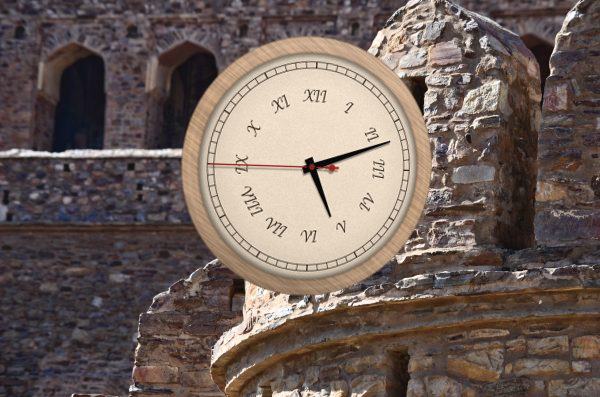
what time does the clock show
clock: 5:11:45
